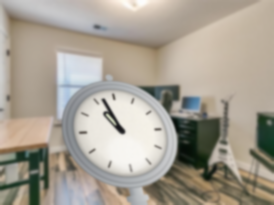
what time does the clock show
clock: 10:57
